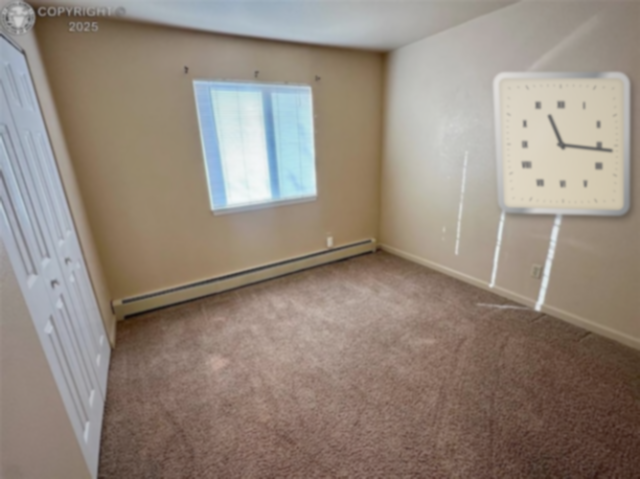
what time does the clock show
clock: 11:16
